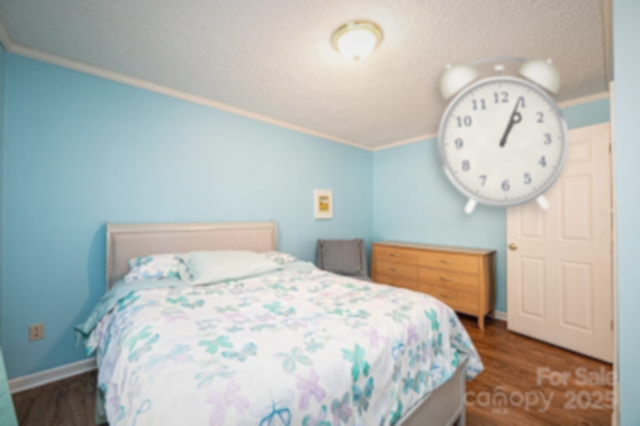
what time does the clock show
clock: 1:04
